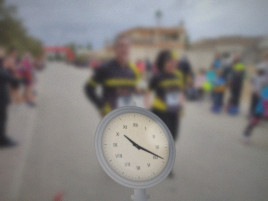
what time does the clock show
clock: 10:19
